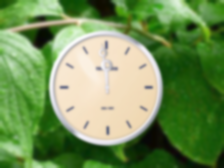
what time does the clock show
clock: 11:59
